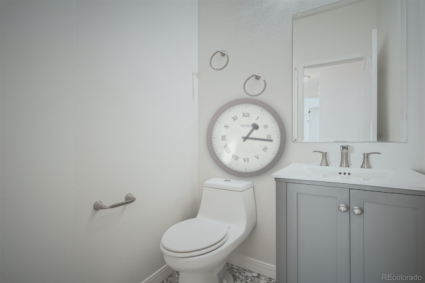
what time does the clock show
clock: 1:16
